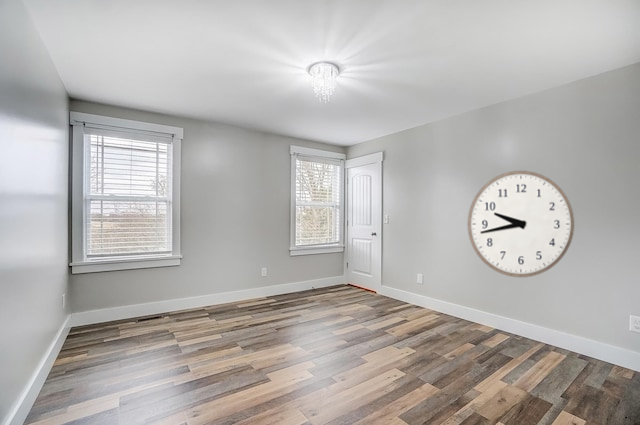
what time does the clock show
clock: 9:43
